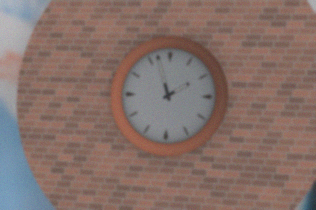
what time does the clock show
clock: 1:57
